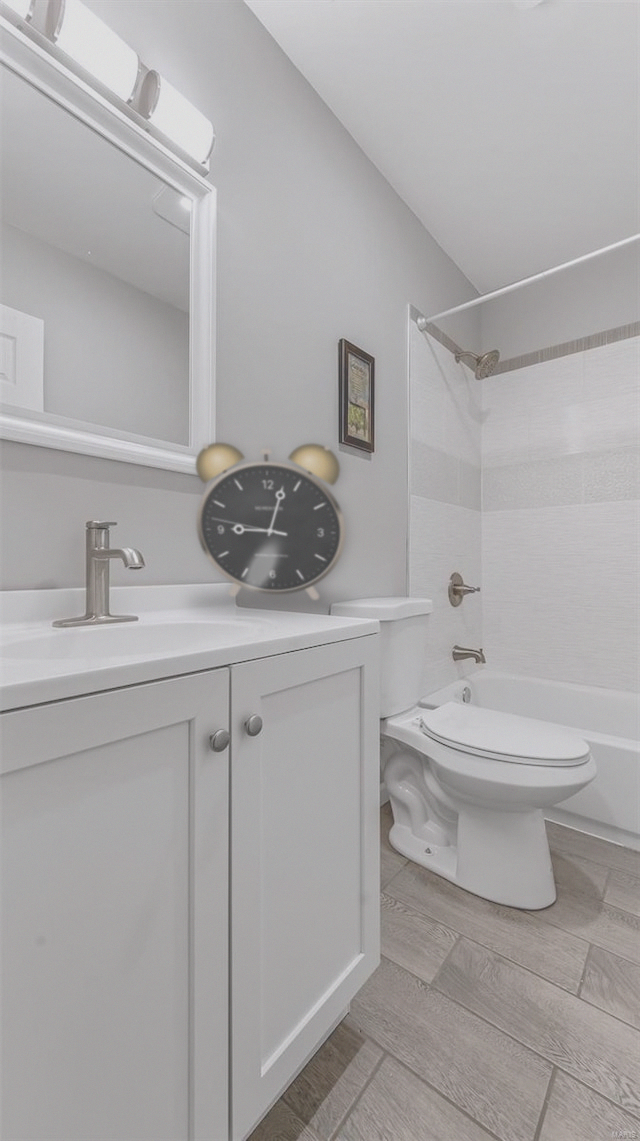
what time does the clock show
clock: 9:02:47
